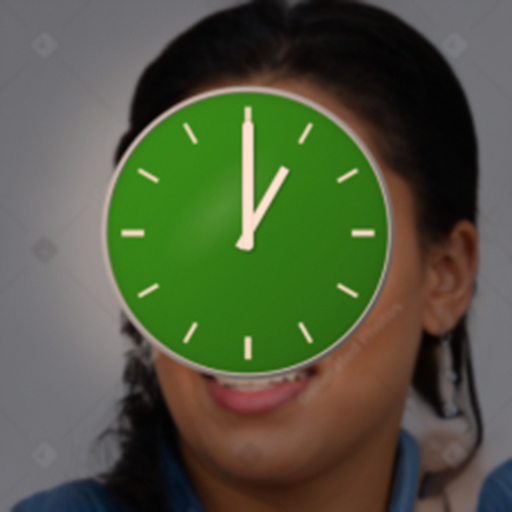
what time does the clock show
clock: 1:00
